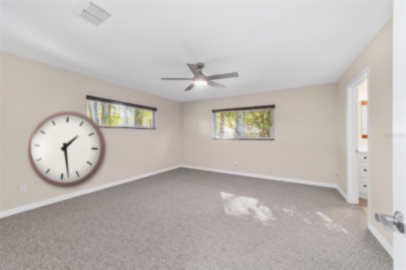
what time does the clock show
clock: 1:28
